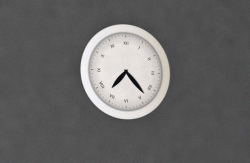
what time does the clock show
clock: 7:23
